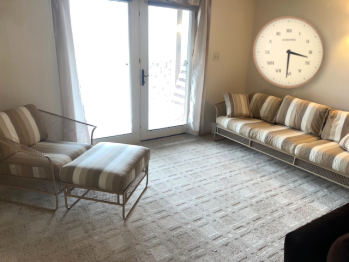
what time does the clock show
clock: 3:31
